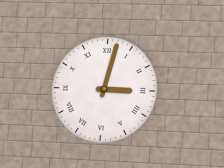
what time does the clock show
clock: 3:02
